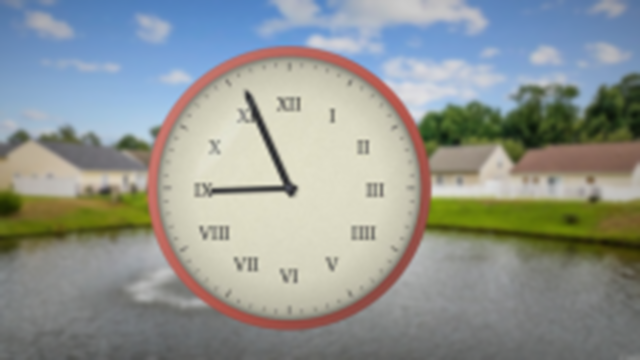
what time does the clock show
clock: 8:56
